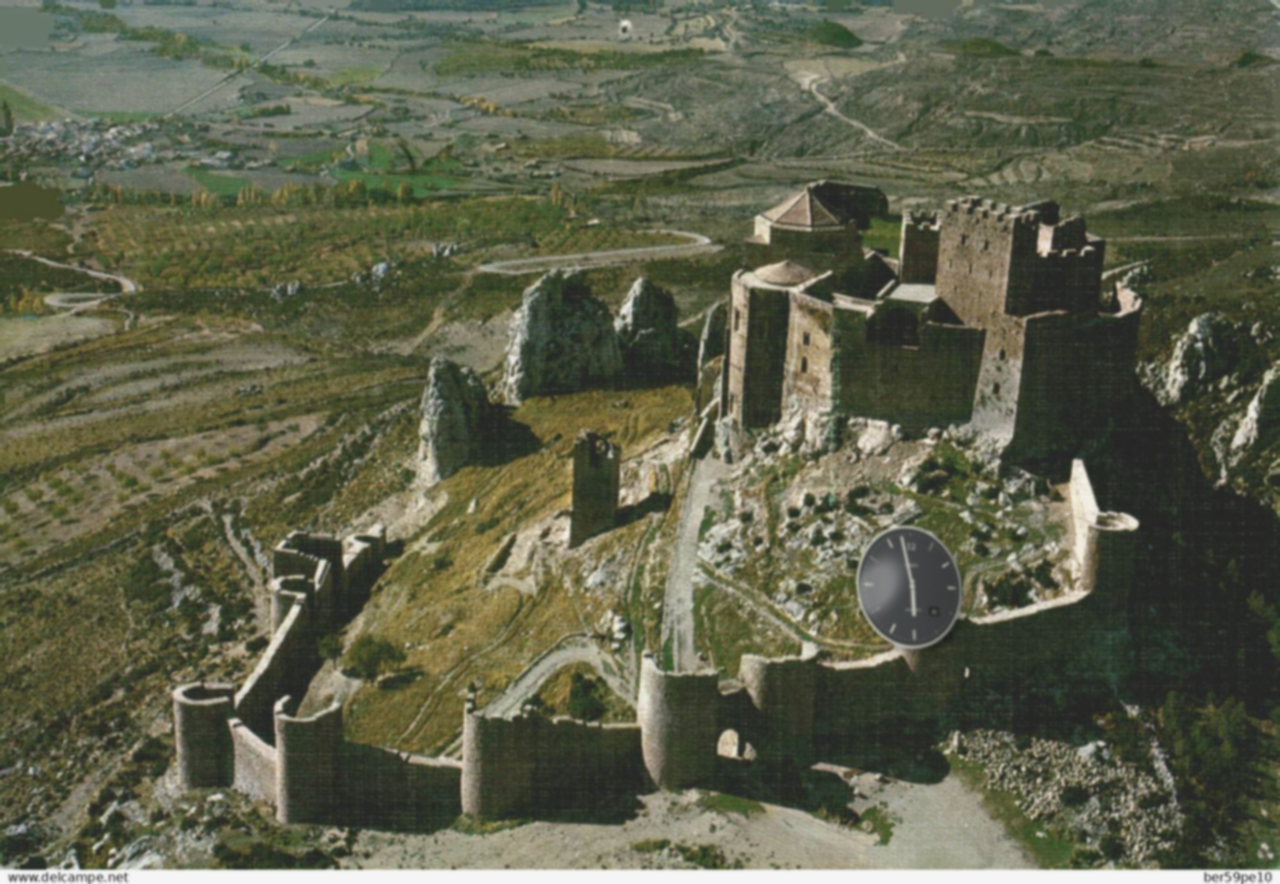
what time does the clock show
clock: 5:58
